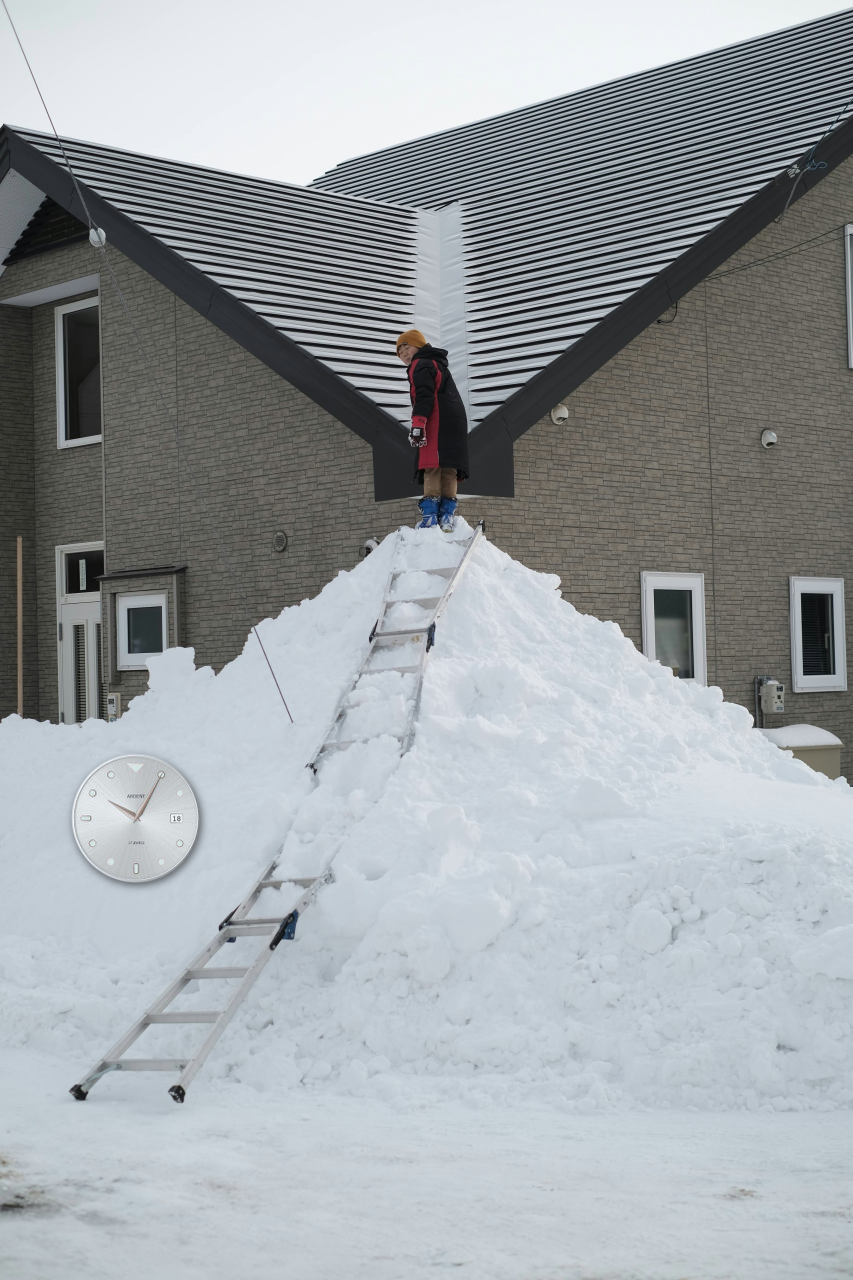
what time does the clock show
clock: 10:05
